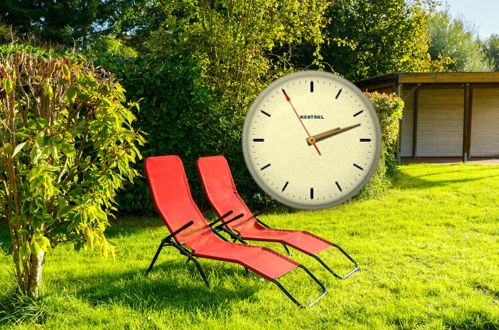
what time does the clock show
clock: 2:11:55
